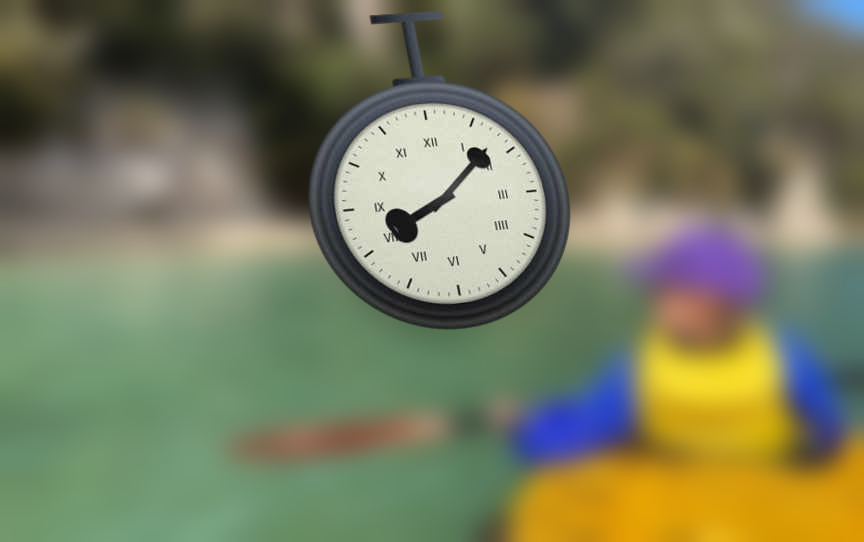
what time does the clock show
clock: 8:08
